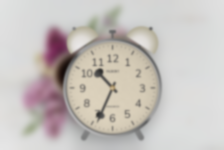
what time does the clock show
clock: 10:34
